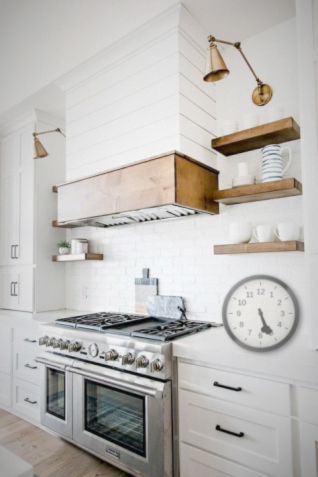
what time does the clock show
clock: 5:26
